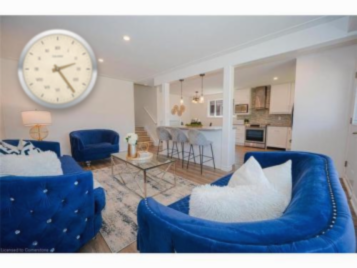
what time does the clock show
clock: 2:24
